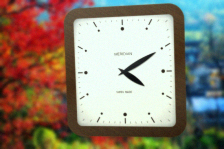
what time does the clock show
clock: 4:10
